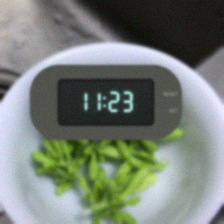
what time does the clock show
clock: 11:23
